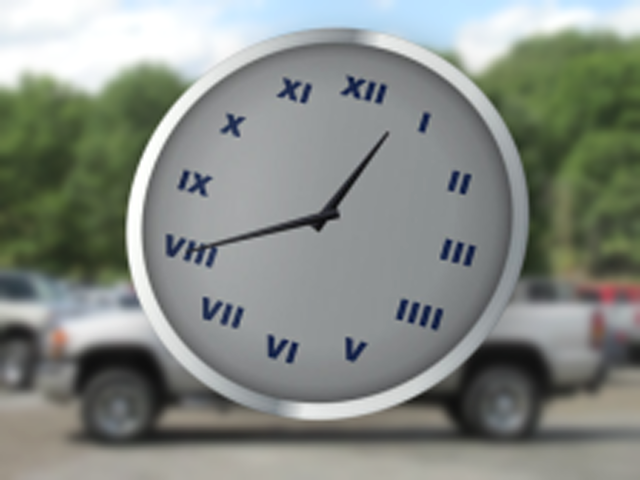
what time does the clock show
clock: 12:40
